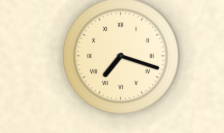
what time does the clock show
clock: 7:18
